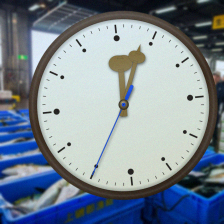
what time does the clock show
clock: 12:03:35
